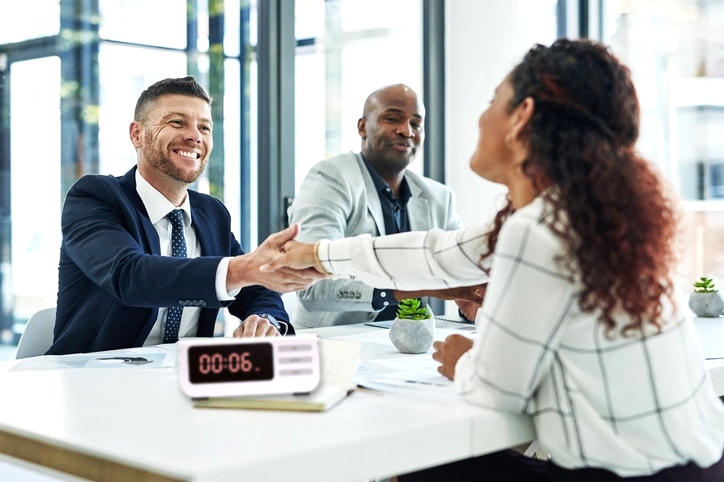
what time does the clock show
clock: 0:06
